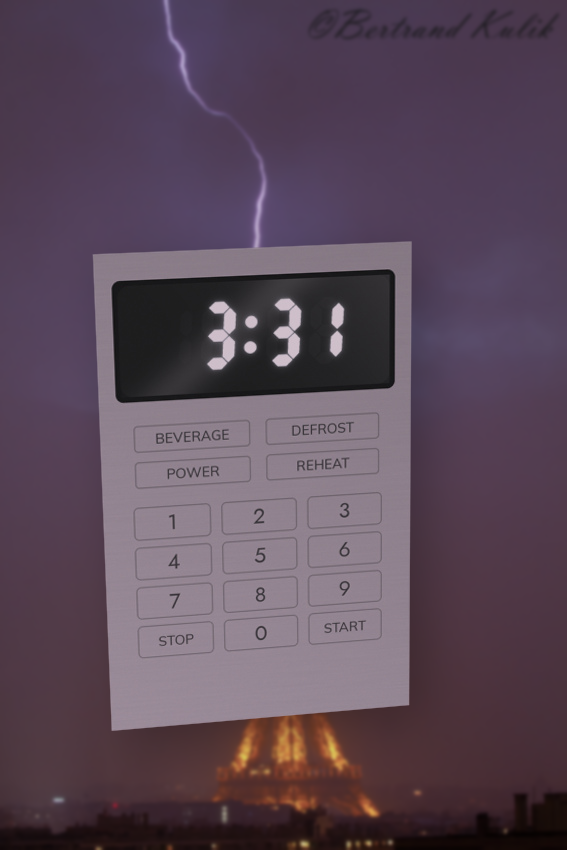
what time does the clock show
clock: 3:31
